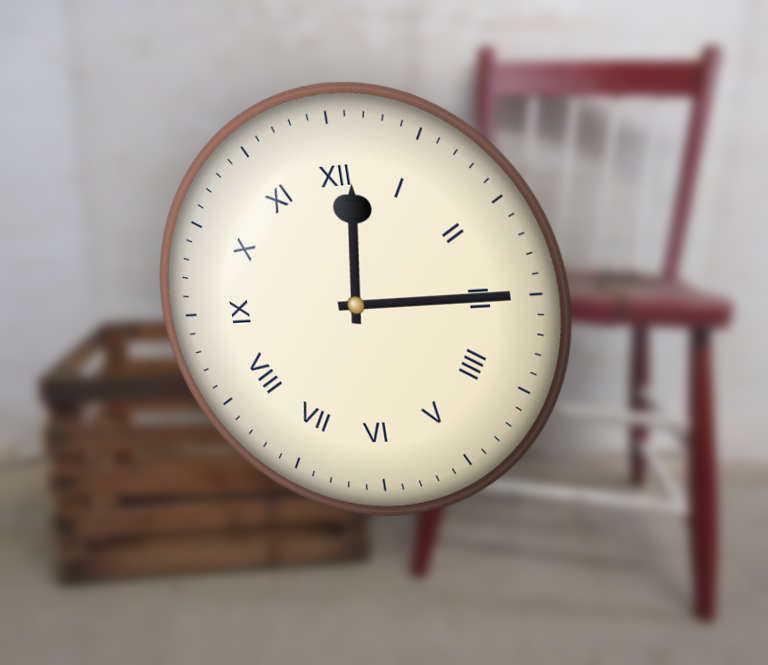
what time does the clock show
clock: 12:15
